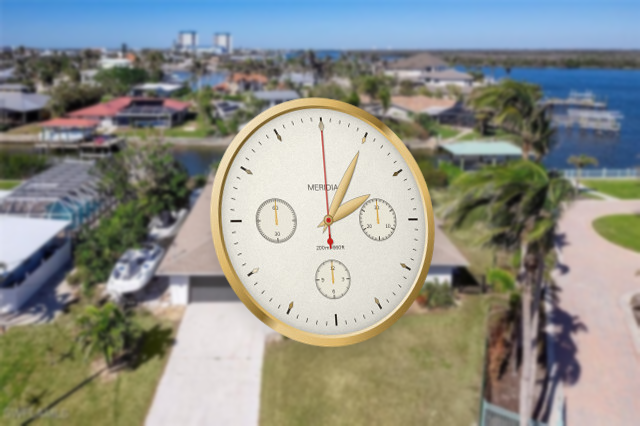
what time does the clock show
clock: 2:05
